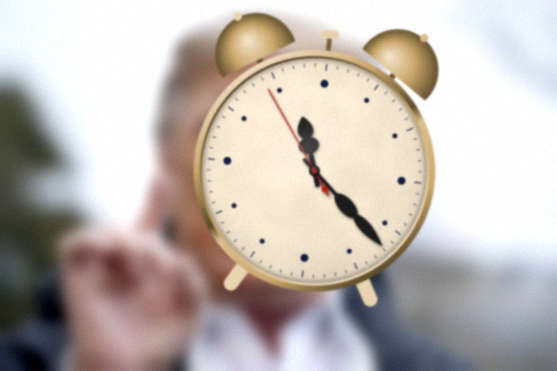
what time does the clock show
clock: 11:21:54
